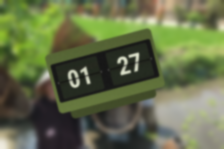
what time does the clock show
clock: 1:27
